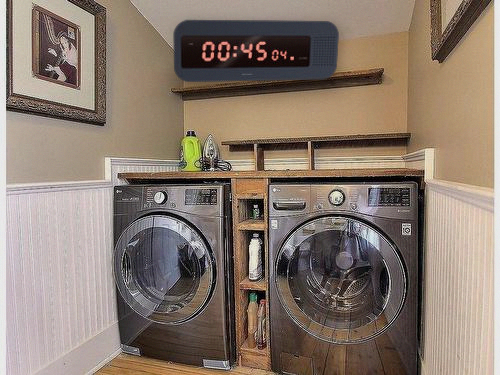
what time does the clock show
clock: 0:45:04
